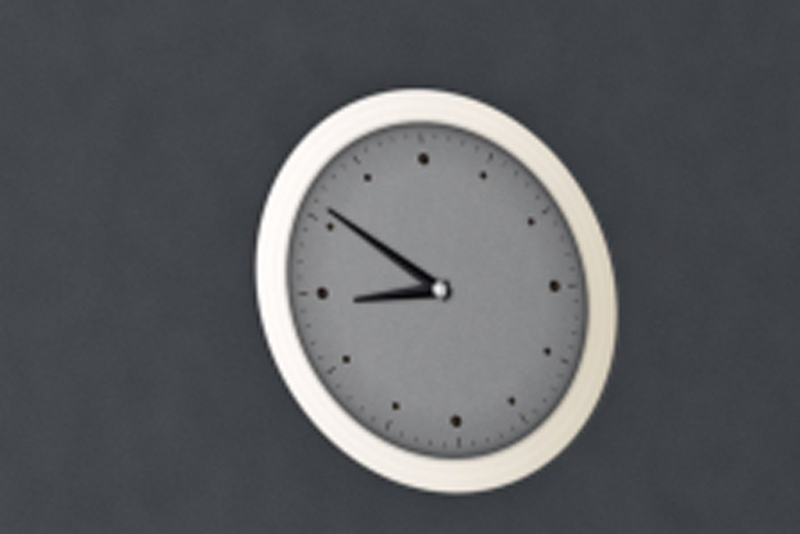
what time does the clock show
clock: 8:51
